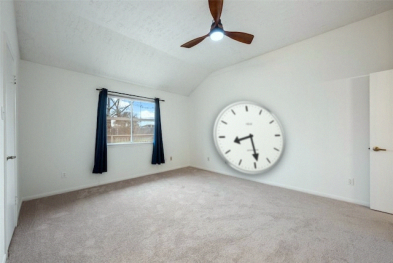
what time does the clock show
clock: 8:29
